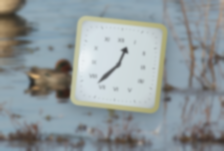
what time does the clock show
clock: 12:37
